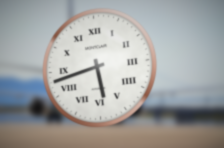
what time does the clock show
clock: 5:43
